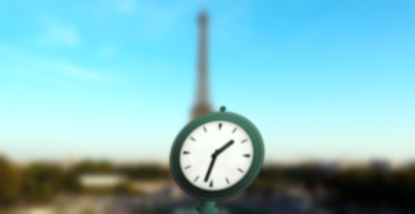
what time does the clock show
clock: 1:32
